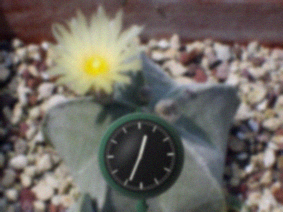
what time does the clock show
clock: 12:34
